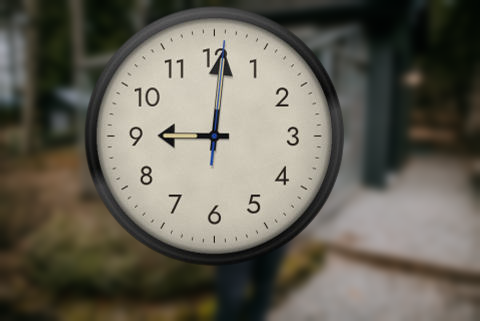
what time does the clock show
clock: 9:01:01
